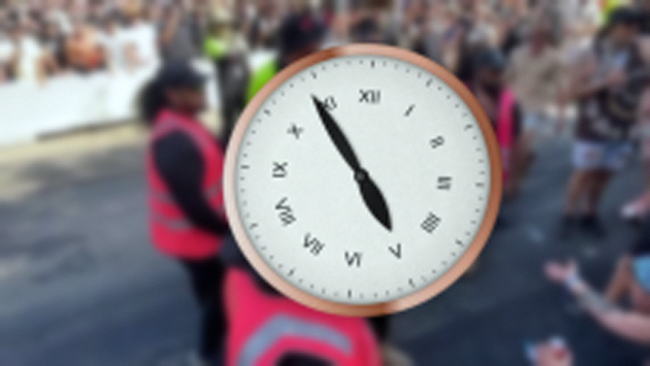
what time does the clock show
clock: 4:54
